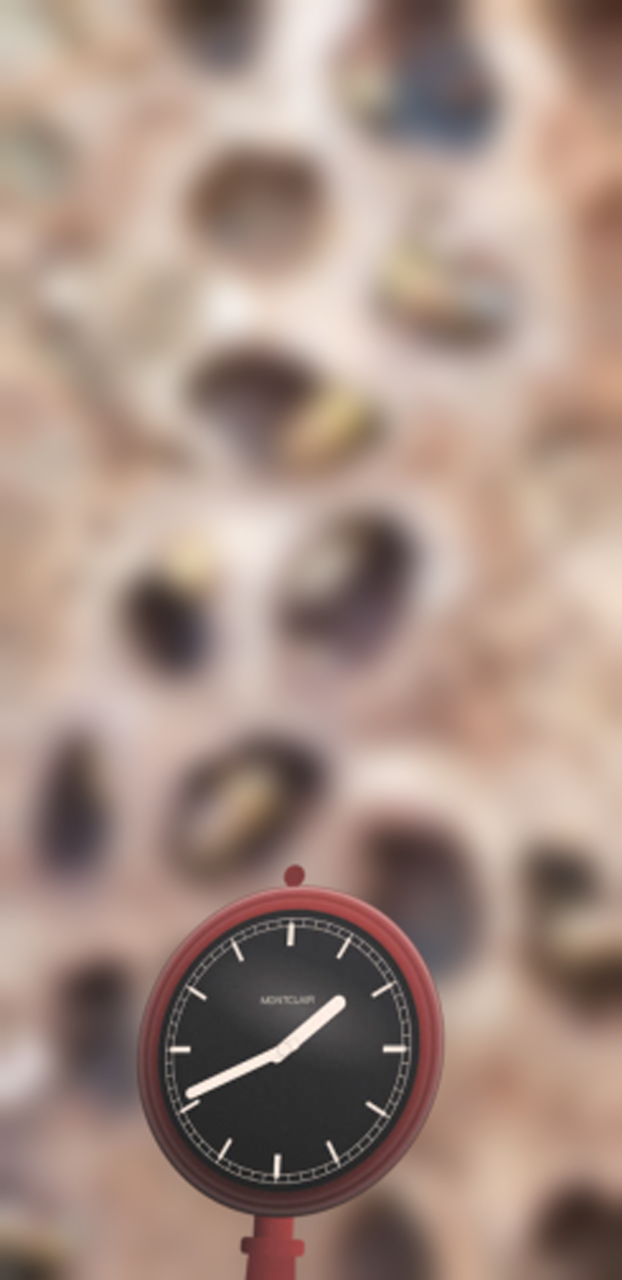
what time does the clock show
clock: 1:41
